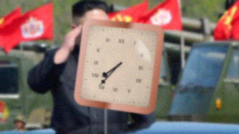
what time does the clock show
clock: 7:36
